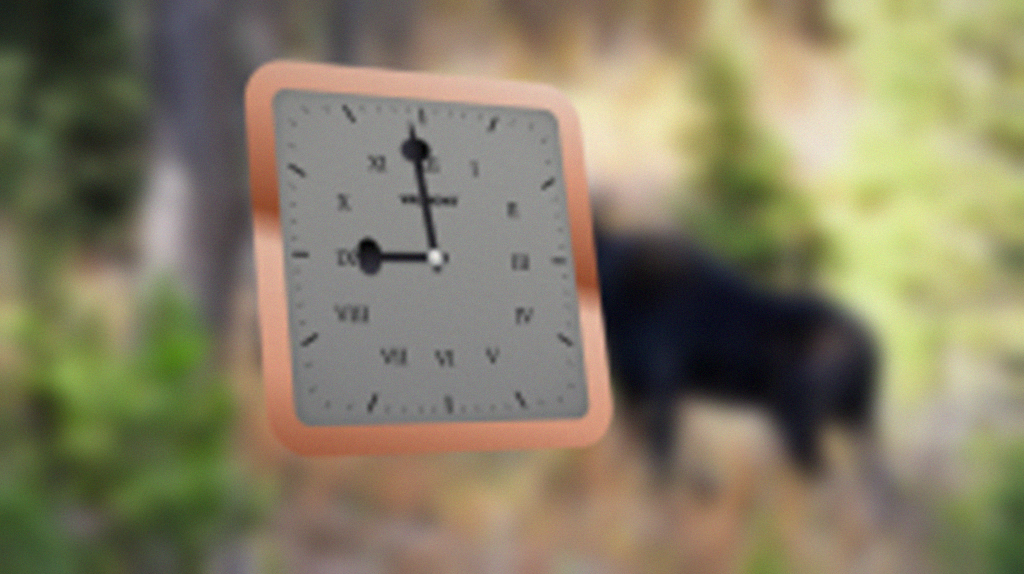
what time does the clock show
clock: 8:59
